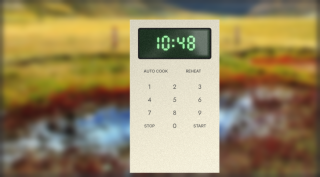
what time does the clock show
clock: 10:48
